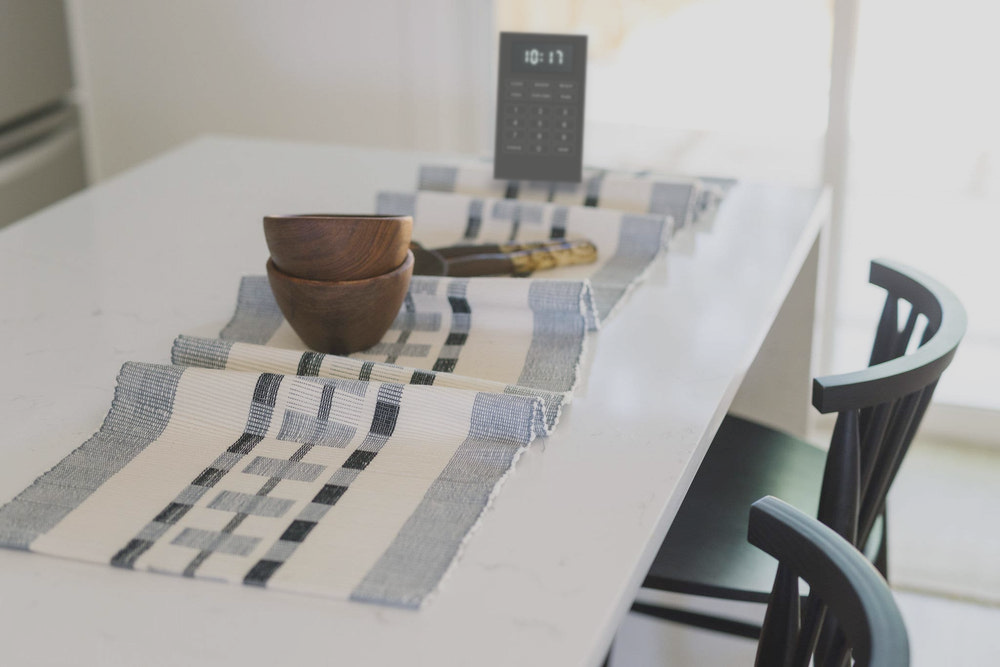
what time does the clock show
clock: 10:17
